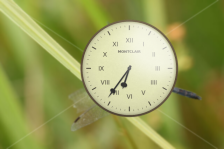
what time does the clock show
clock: 6:36
